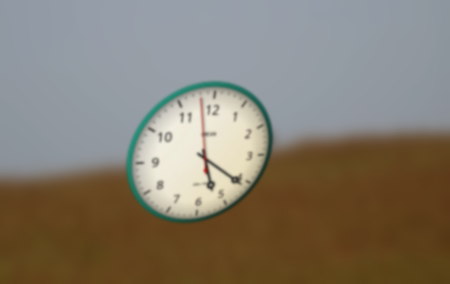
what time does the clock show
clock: 5:20:58
